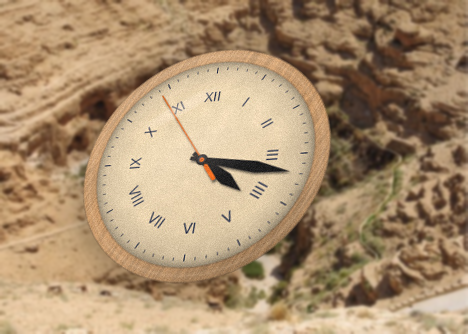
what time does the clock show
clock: 4:16:54
